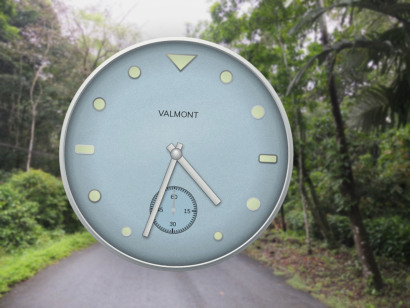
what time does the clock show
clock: 4:33
